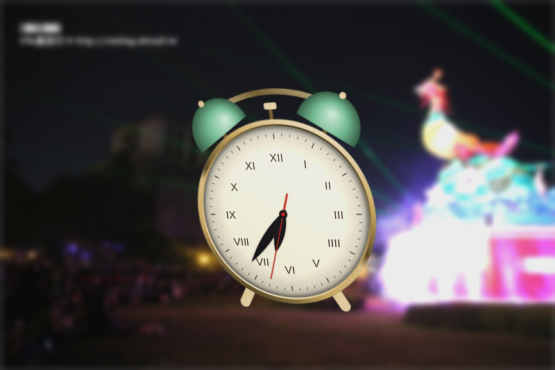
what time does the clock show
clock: 6:36:33
